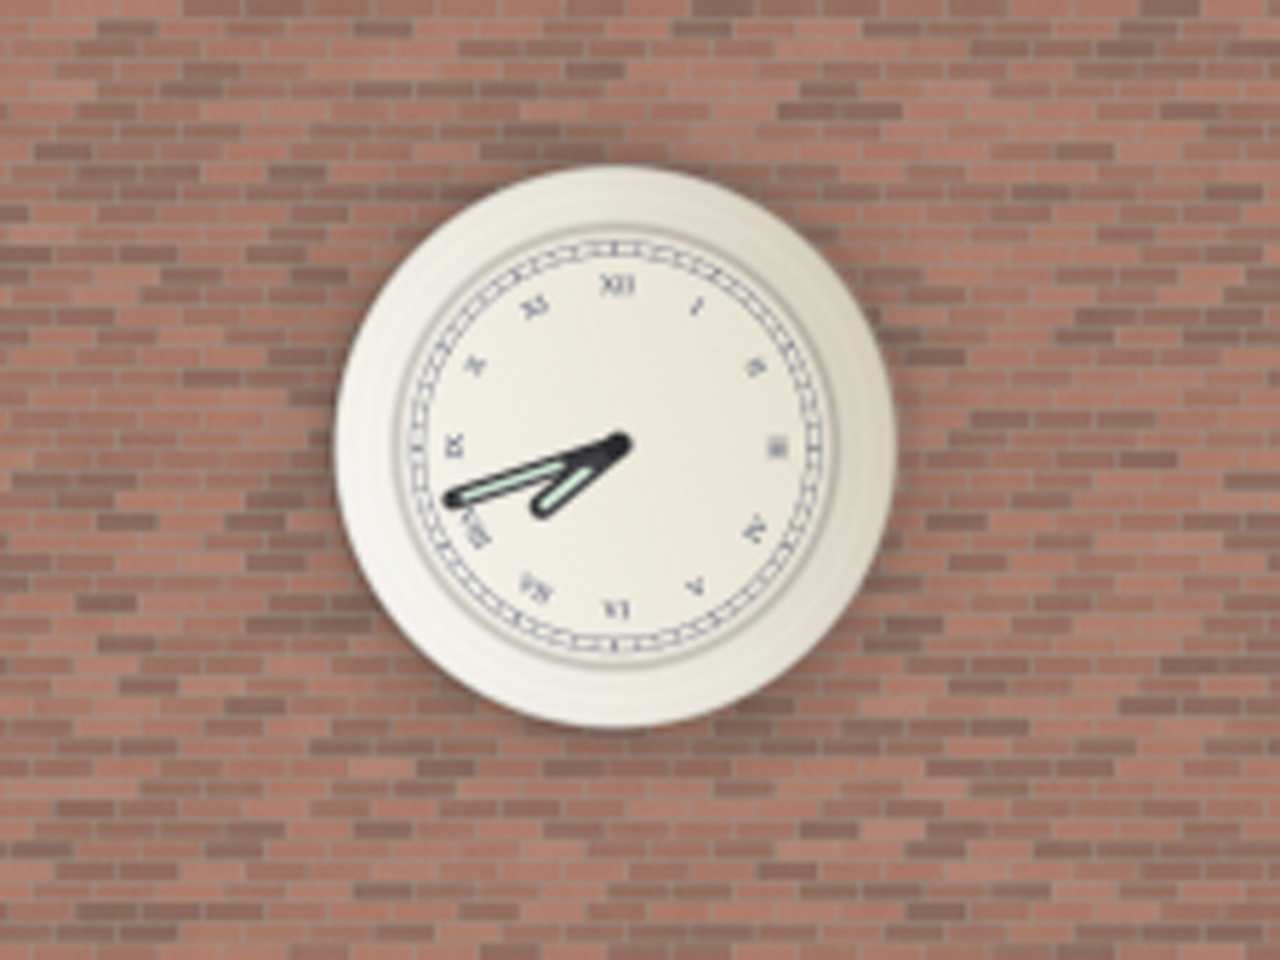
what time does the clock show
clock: 7:42
